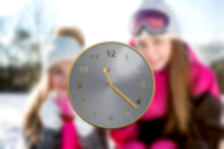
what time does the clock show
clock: 11:22
